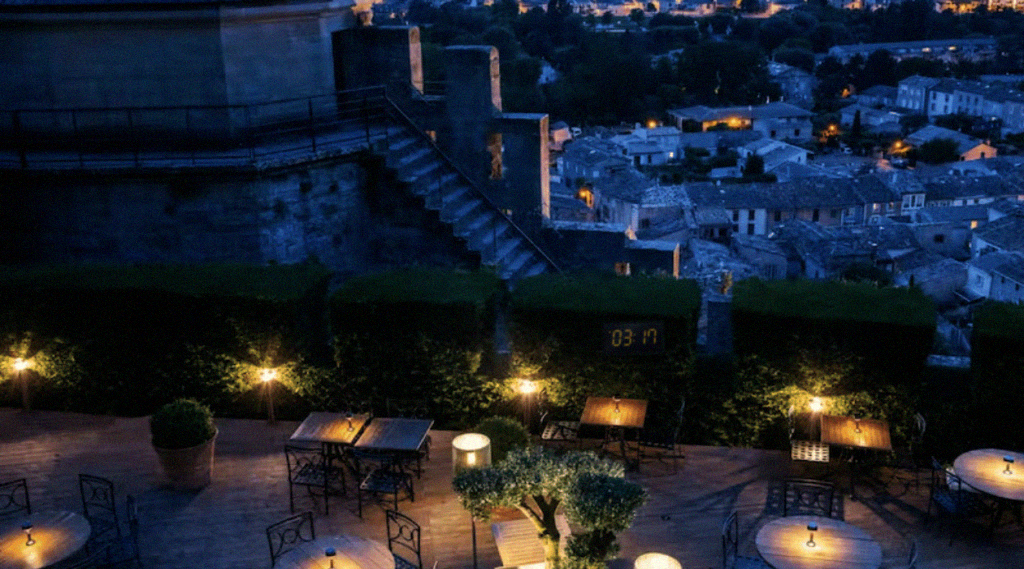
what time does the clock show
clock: 3:17
